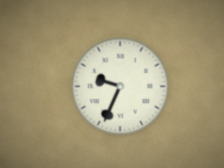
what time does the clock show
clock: 9:34
